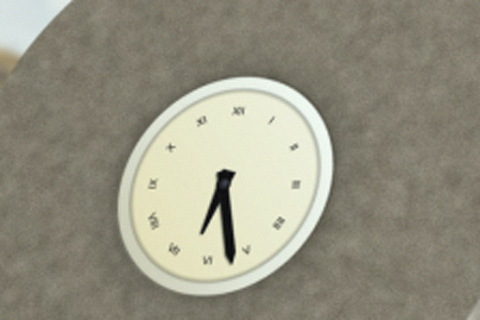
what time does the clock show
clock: 6:27
